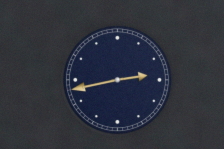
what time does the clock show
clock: 2:43
